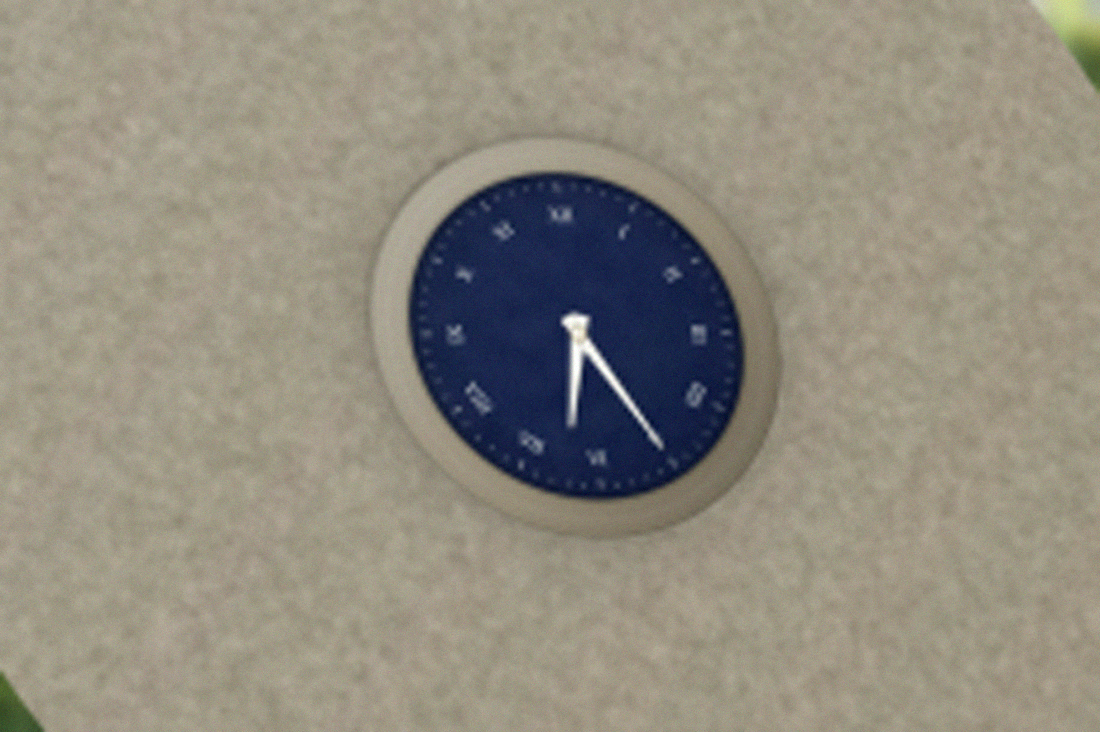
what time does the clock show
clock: 6:25
